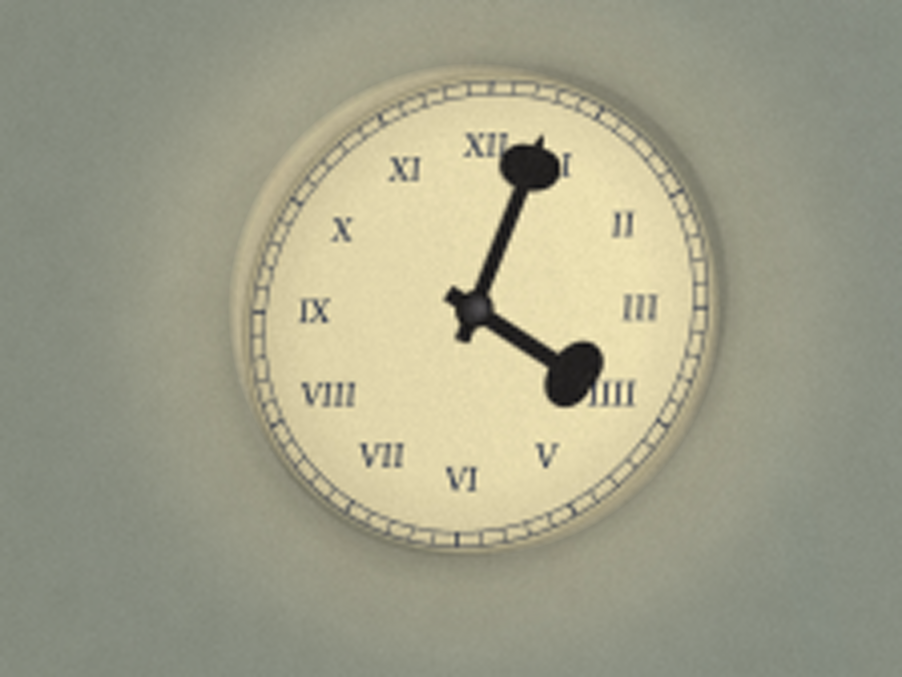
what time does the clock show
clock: 4:03
